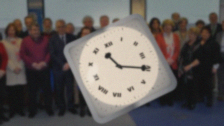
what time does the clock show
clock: 11:20
